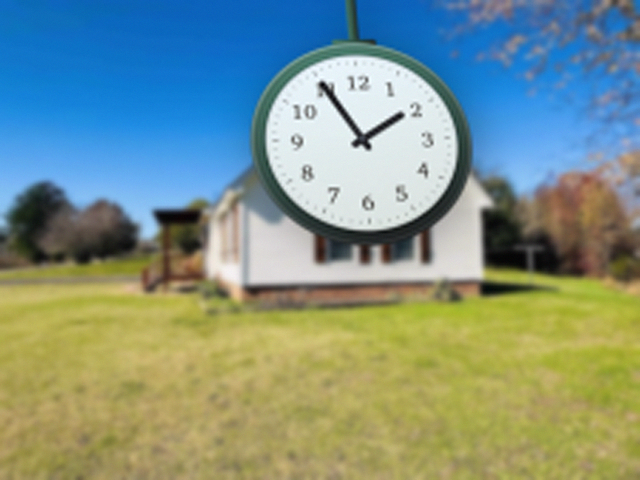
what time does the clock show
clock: 1:55
